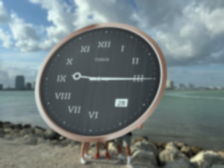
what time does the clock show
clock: 9:15
